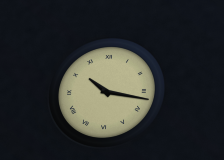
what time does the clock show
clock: 10:17
